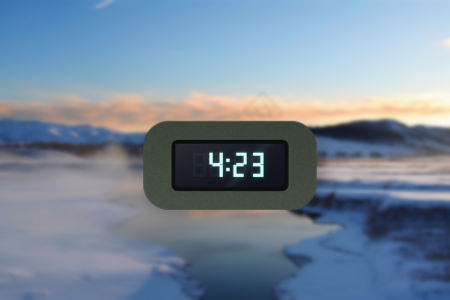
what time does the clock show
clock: 4:23
